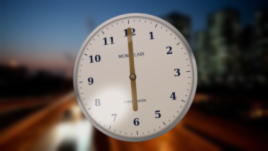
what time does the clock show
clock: 6:00
